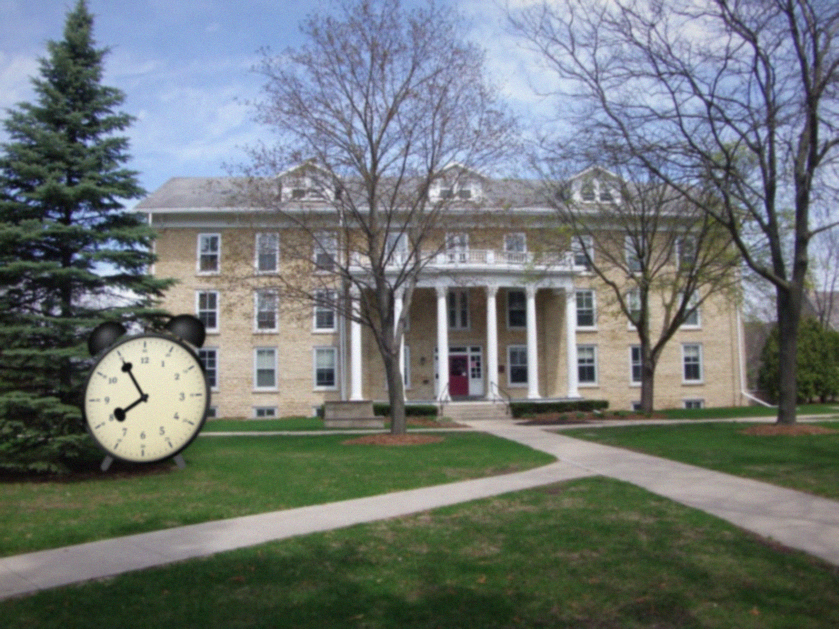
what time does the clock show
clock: 7:55
